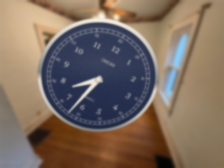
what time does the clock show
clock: 7:32
